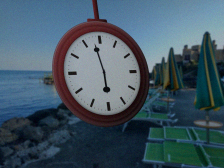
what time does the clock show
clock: 5:58
